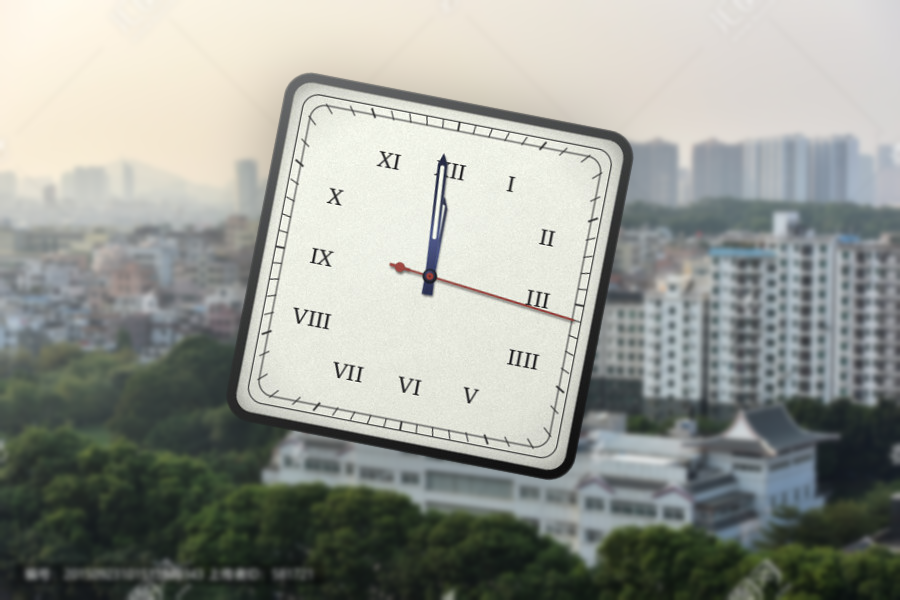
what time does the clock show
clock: 11:59:16
